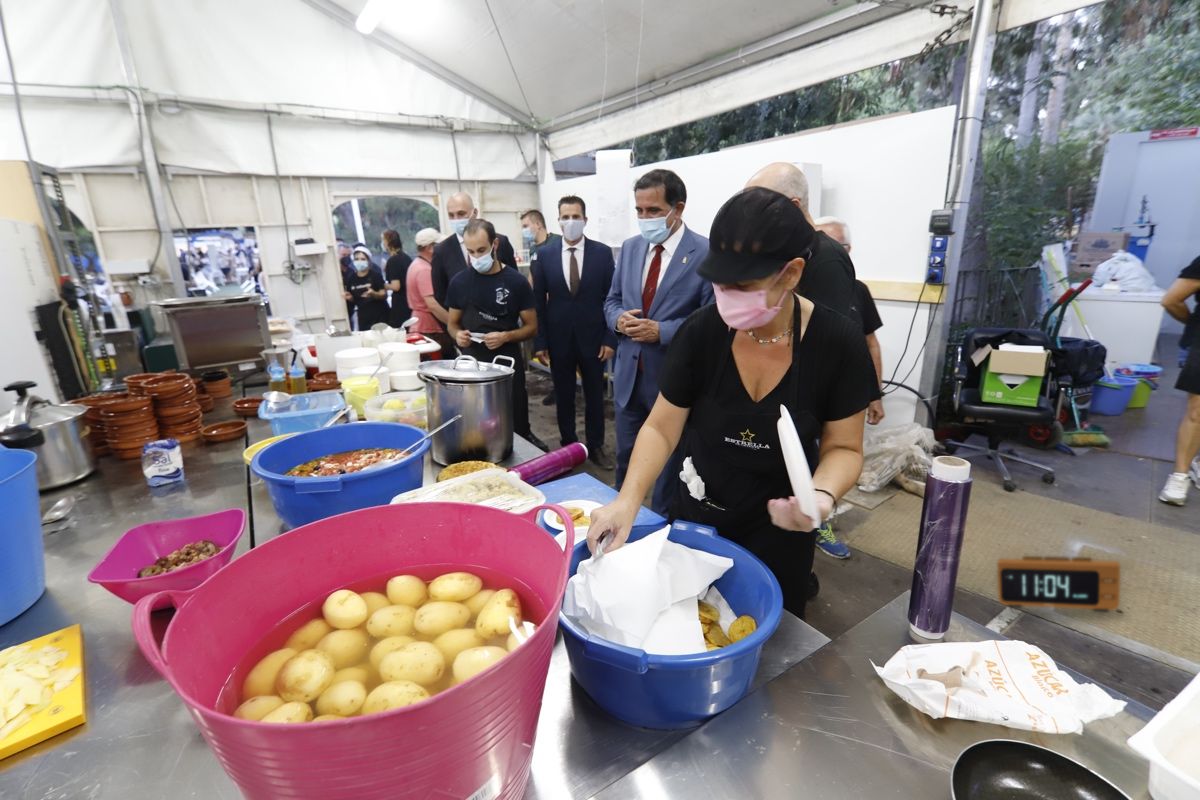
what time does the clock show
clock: 11:04
